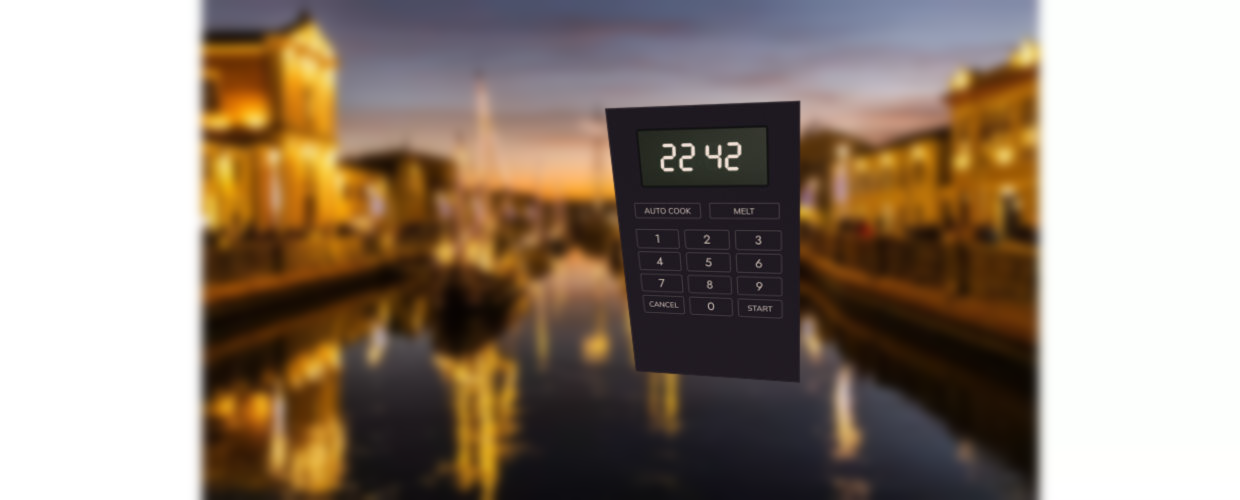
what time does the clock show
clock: 22:42
